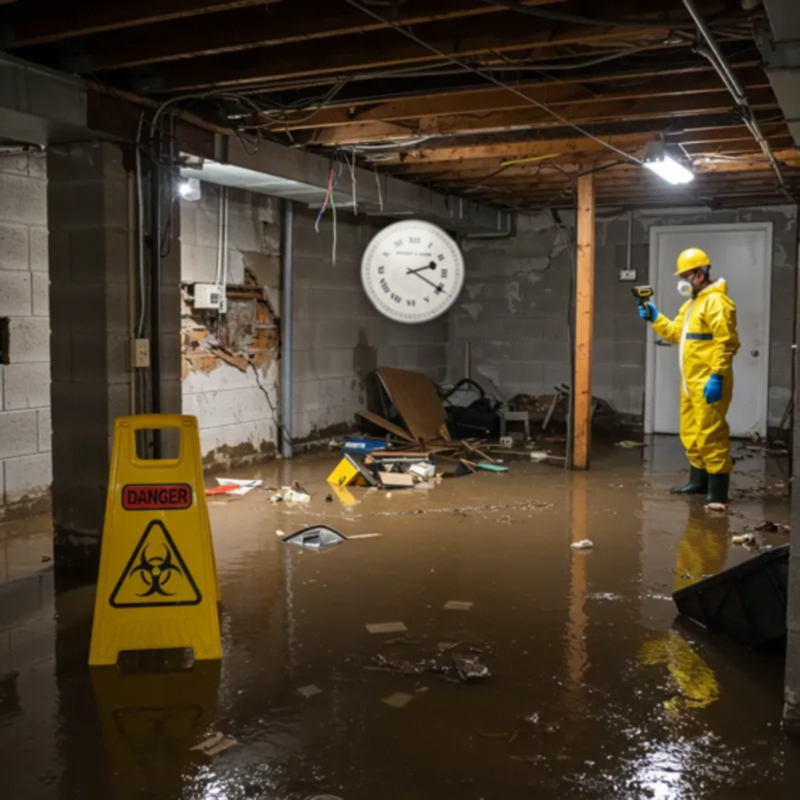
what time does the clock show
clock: 2:20
